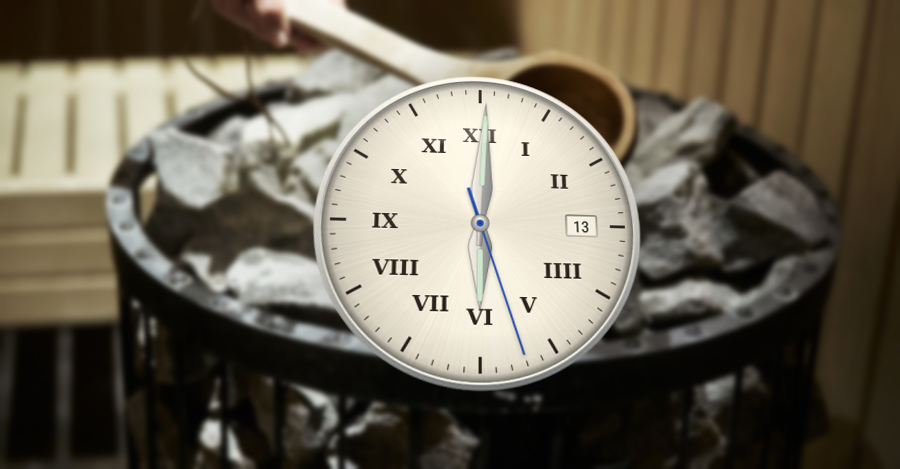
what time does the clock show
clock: 6:00:27
